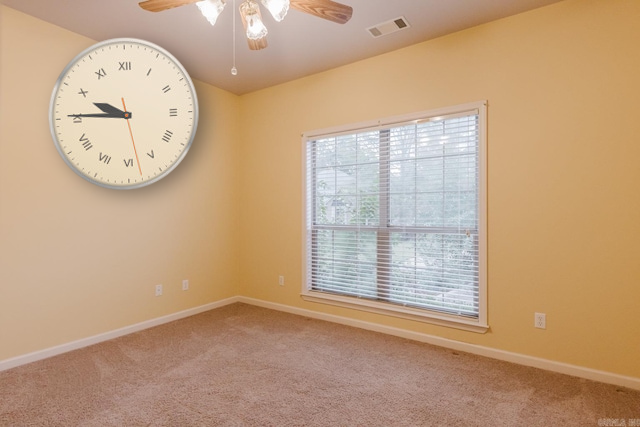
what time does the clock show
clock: 9:45:28
